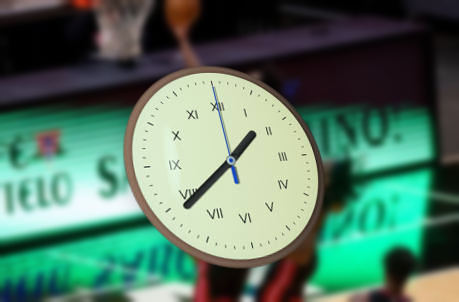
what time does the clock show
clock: 1:39:00
